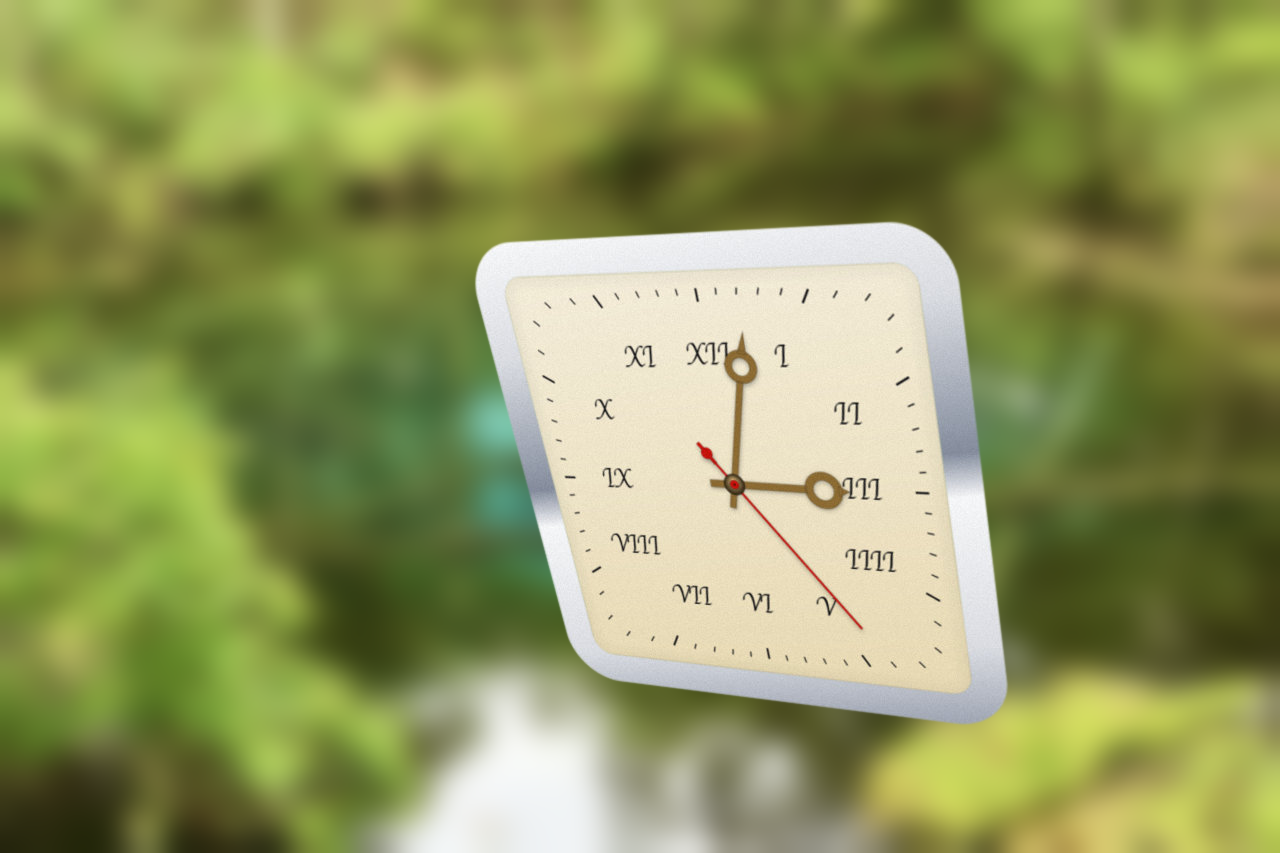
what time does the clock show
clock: 3:02:24
